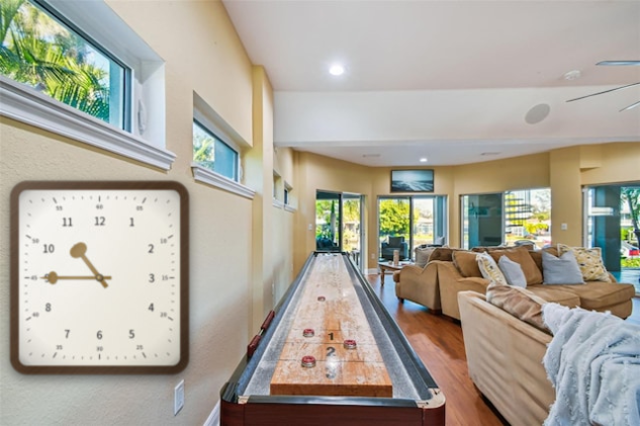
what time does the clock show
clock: 10:45
